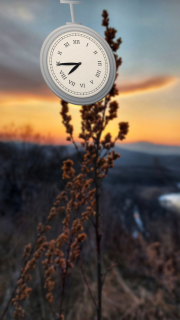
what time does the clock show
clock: 7:45
